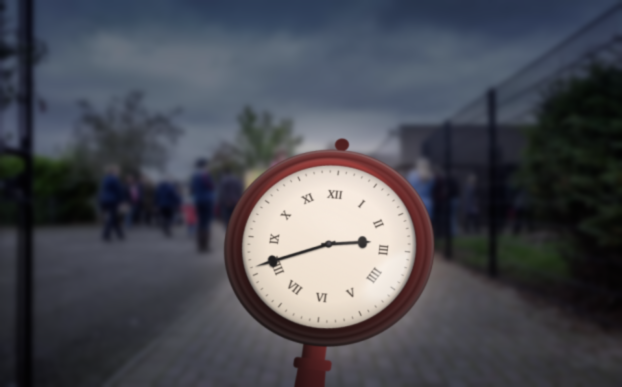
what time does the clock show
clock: 2:41
